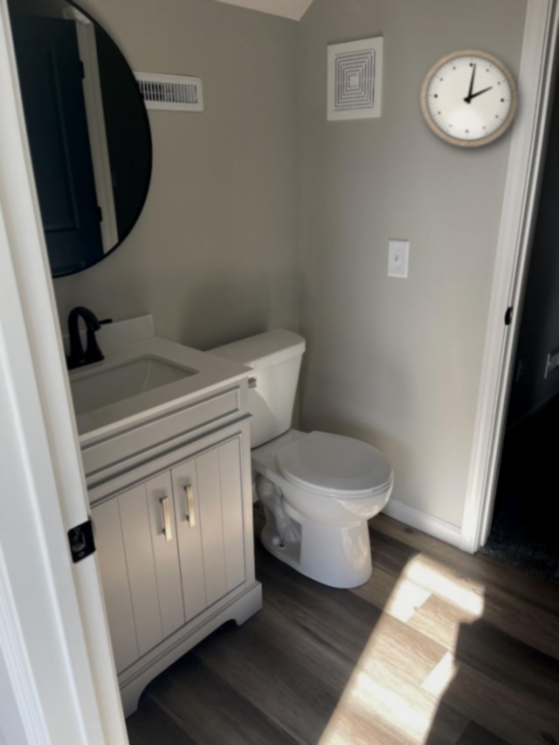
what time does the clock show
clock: 2:01
